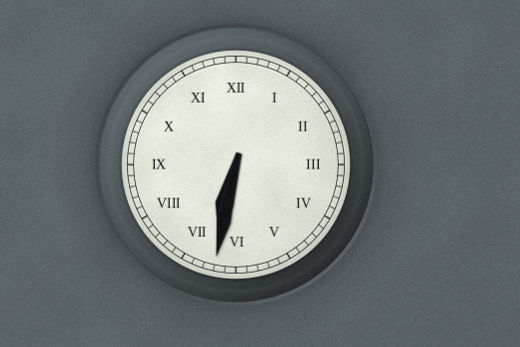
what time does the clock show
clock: 6:32
